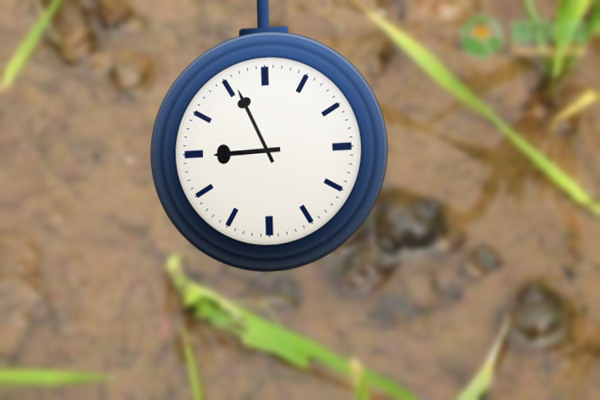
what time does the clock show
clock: 8:56
